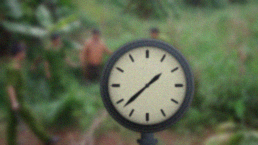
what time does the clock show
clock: 1:38
